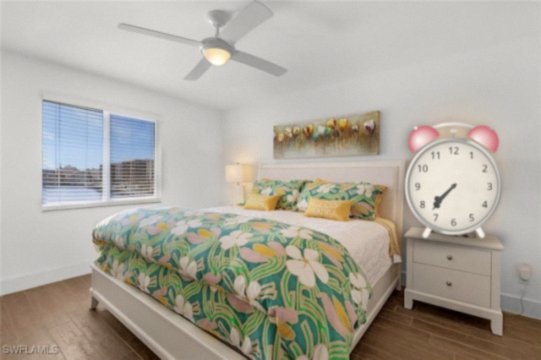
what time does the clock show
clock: 7:37
